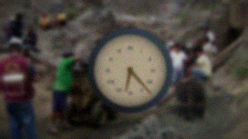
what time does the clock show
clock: 6:23
